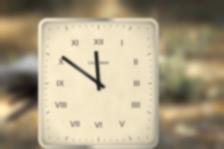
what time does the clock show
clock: 11:51
